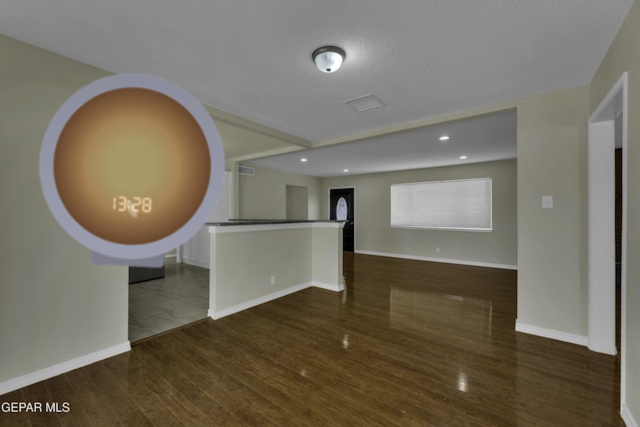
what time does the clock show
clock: 13:28
